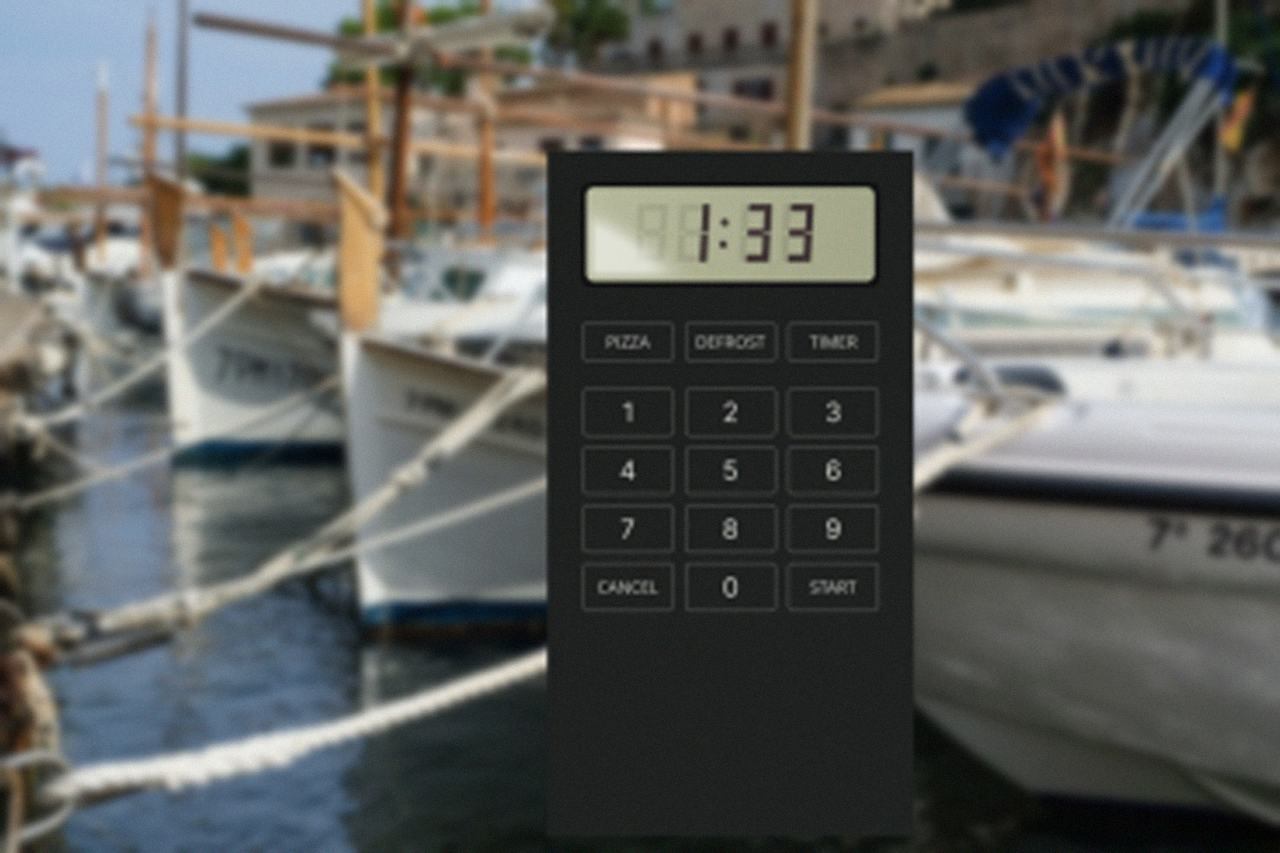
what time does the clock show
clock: 1:33
